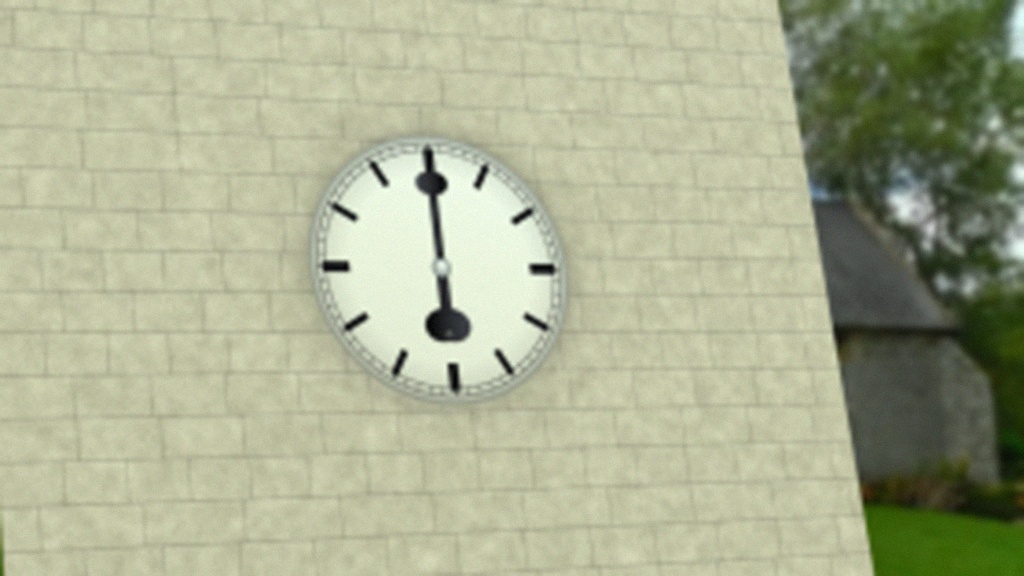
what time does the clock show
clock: 6:00
